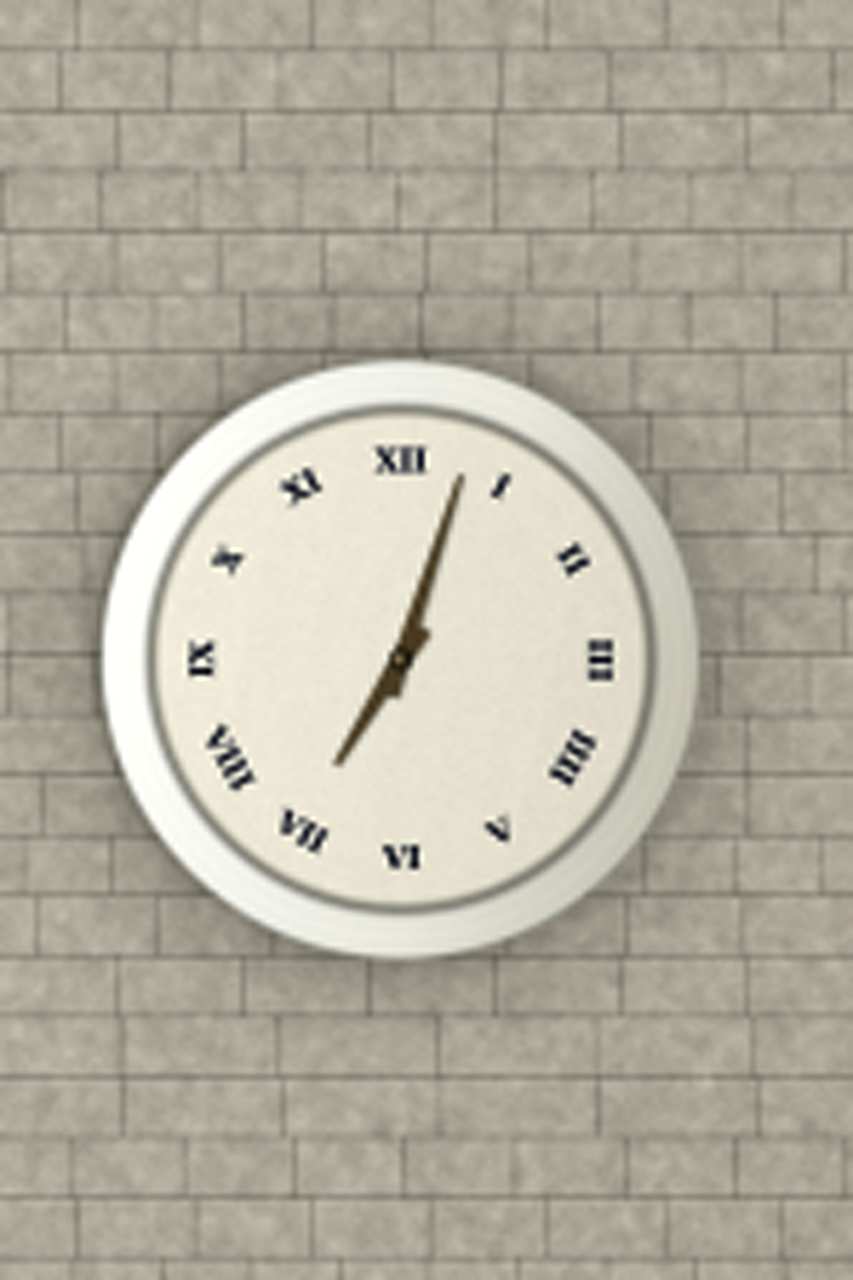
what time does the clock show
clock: 7:03
